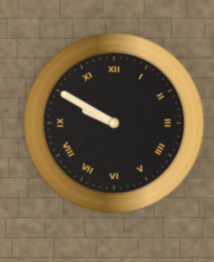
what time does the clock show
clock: 9:50
